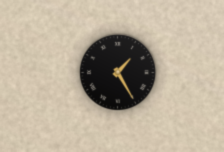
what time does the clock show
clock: 1:25
